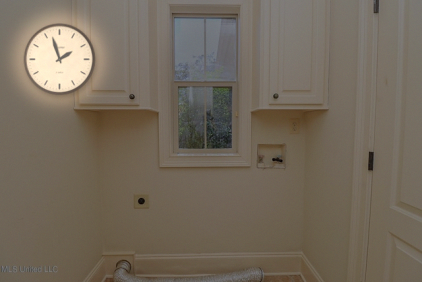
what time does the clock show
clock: 1:57
